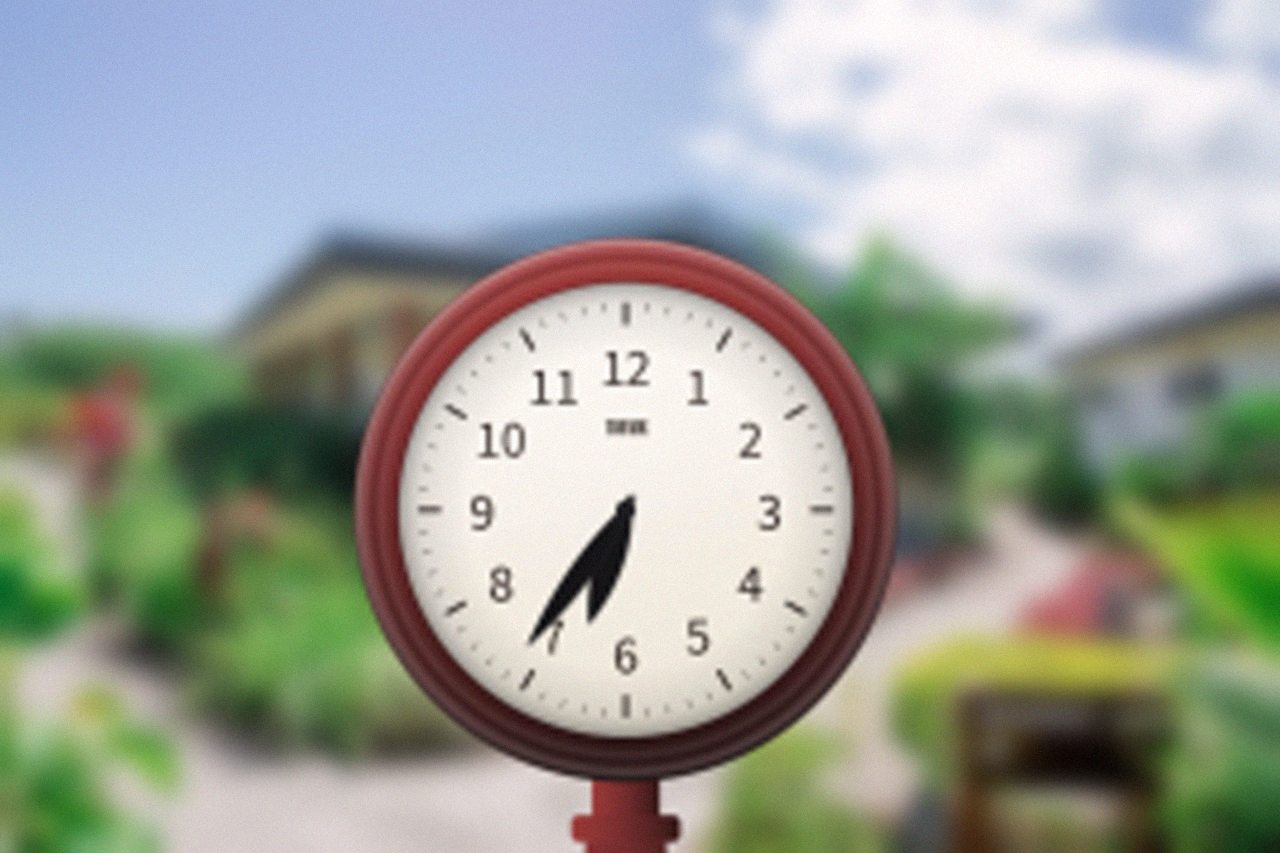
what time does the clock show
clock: 6:36
